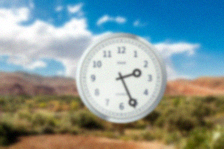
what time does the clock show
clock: 2:26
